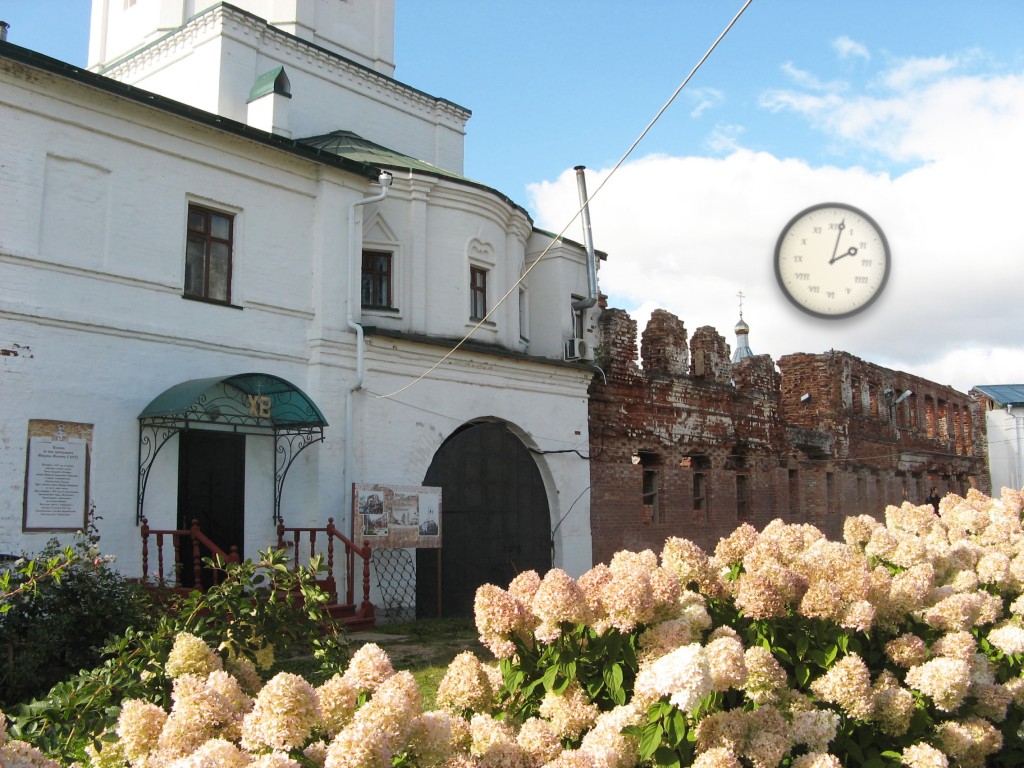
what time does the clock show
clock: 2:02
